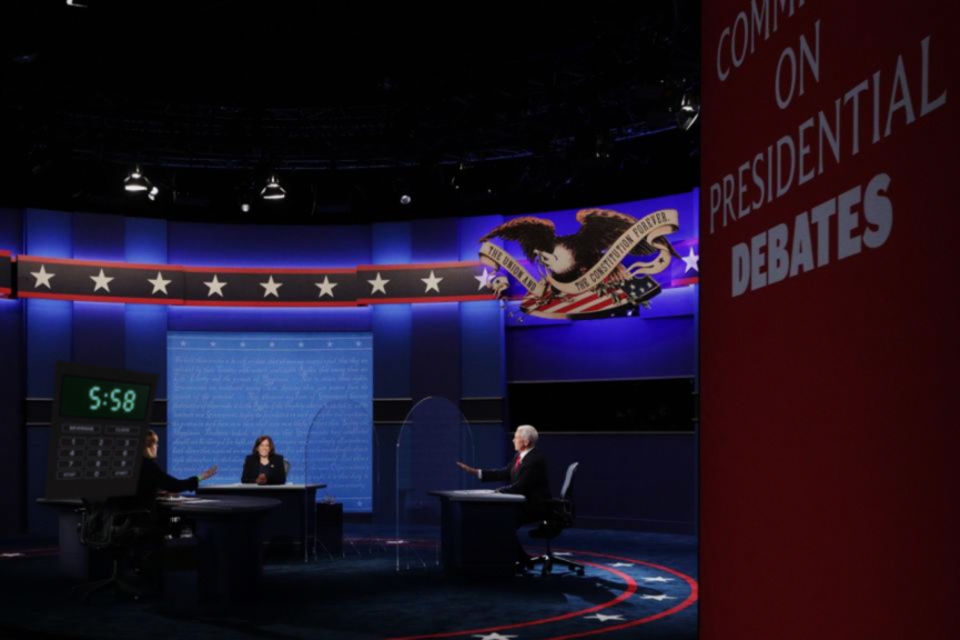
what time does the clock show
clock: 5:58
